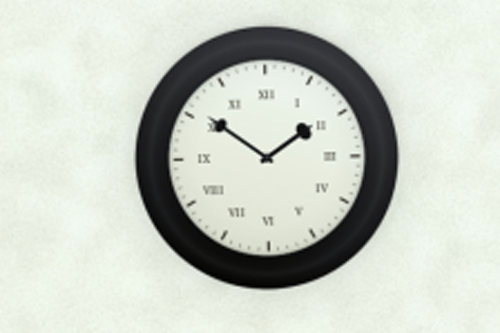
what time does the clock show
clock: 1:51
